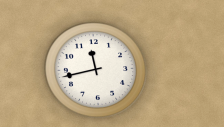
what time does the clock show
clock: 11:43
